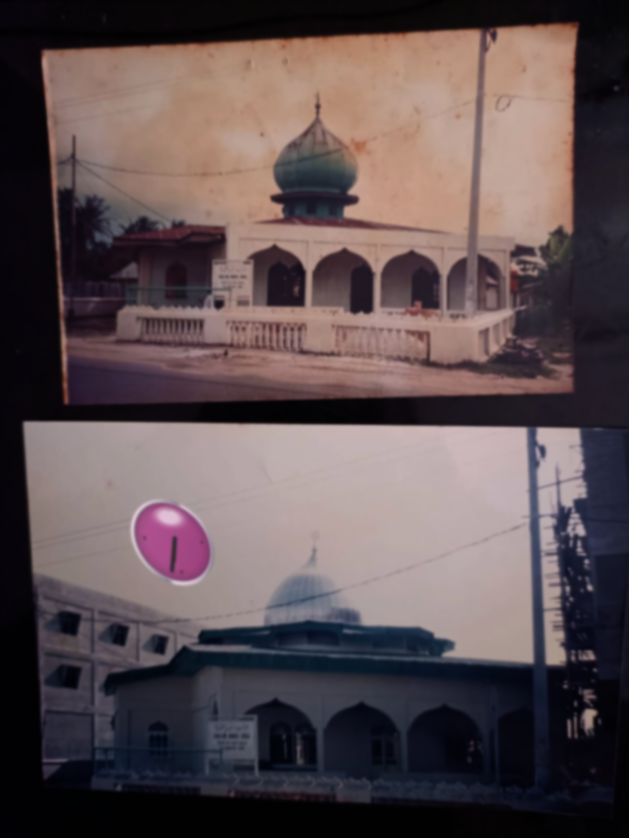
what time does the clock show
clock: 6:33
